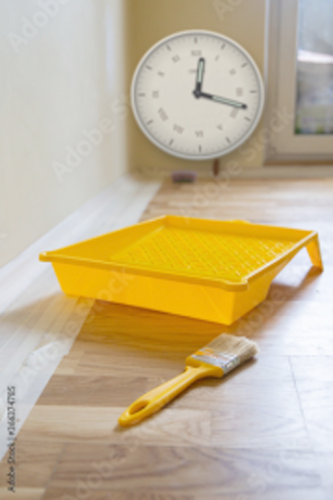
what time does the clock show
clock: 12:18
